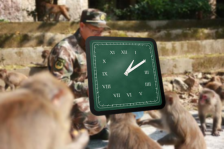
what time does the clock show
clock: 1:10
